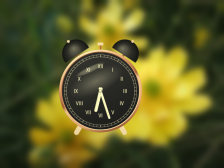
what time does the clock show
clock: 6:27
